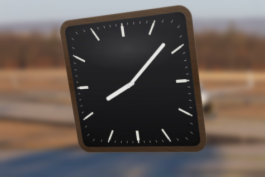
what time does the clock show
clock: 8:08
